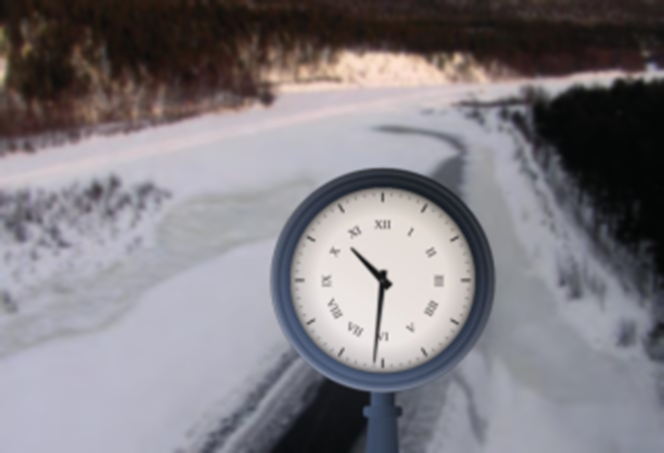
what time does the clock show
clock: 10:31
